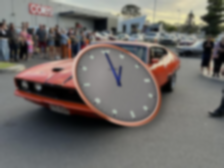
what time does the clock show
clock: 1:00
